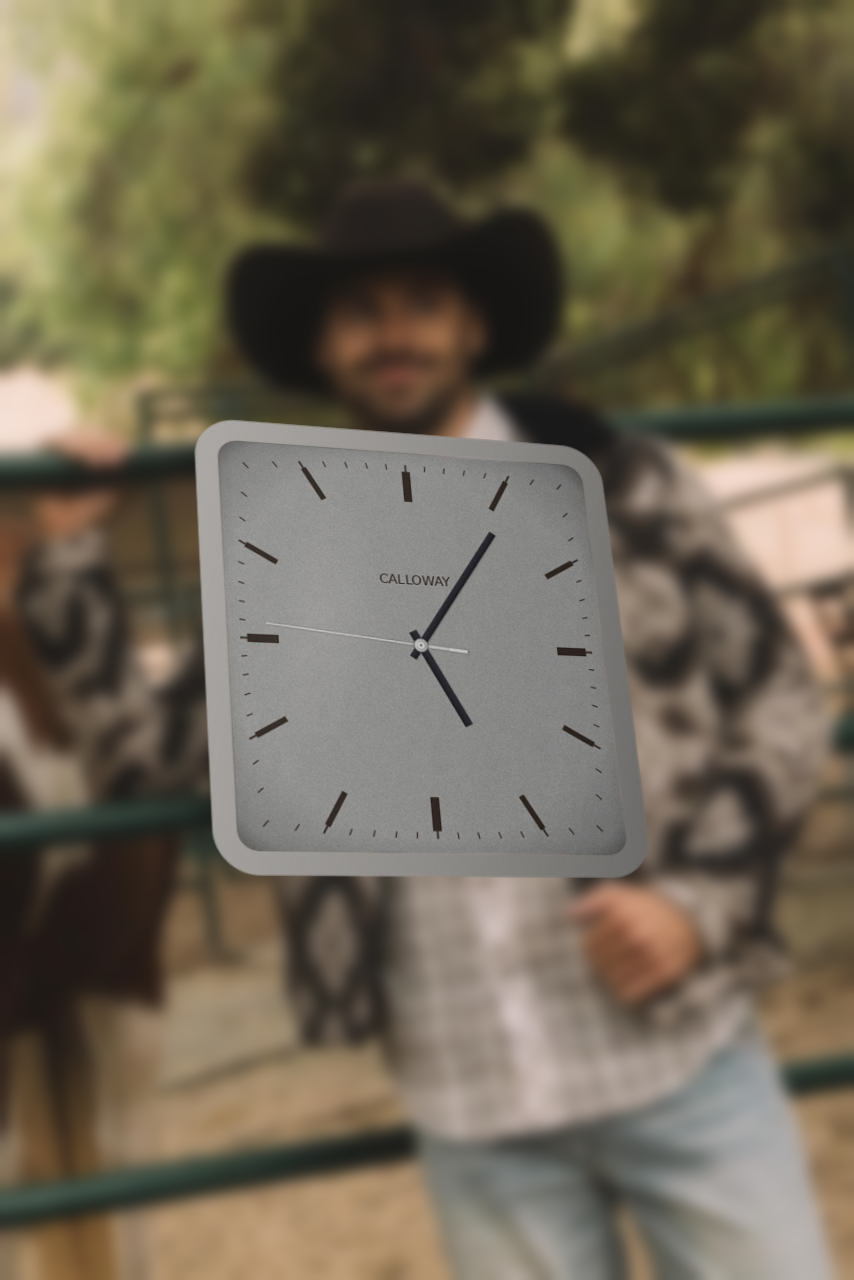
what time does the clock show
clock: 5:05:46
